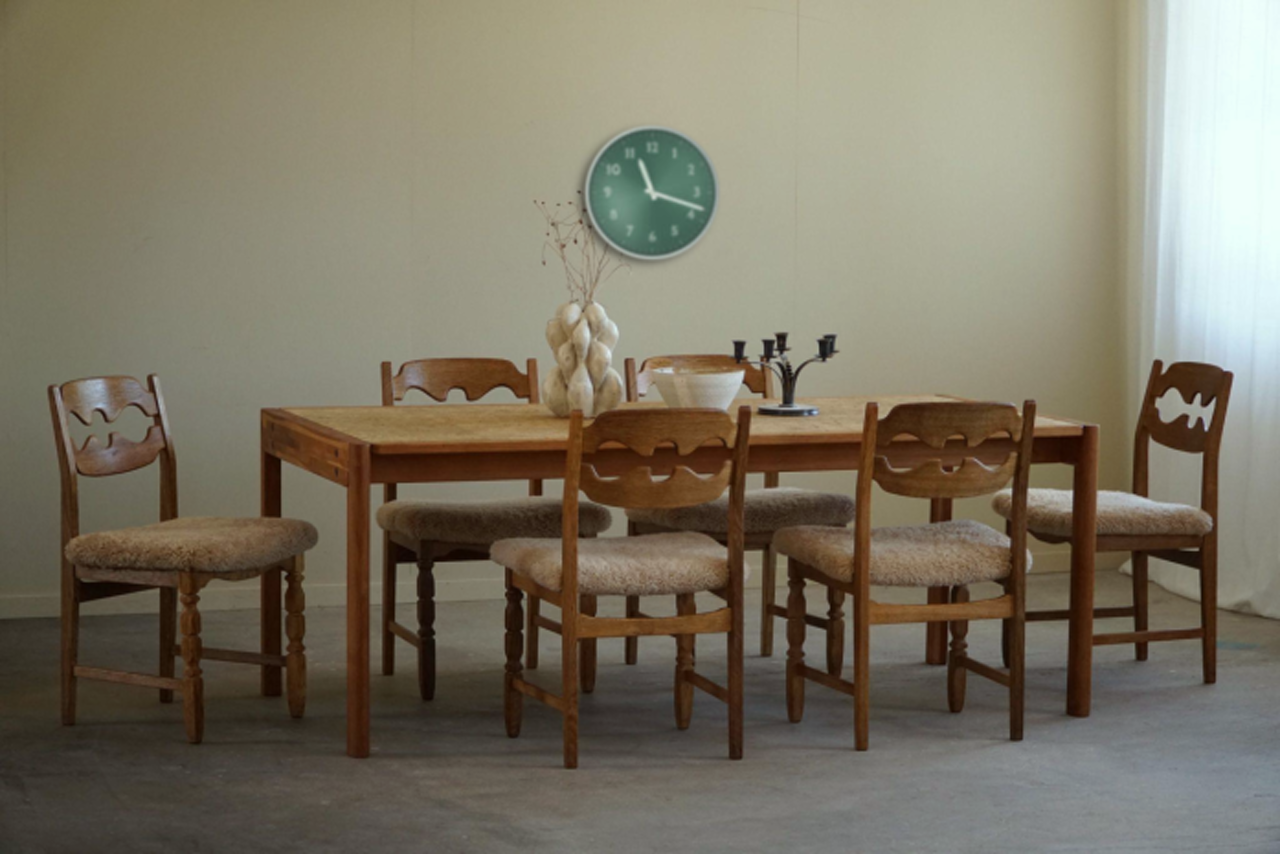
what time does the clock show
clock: 11:18
